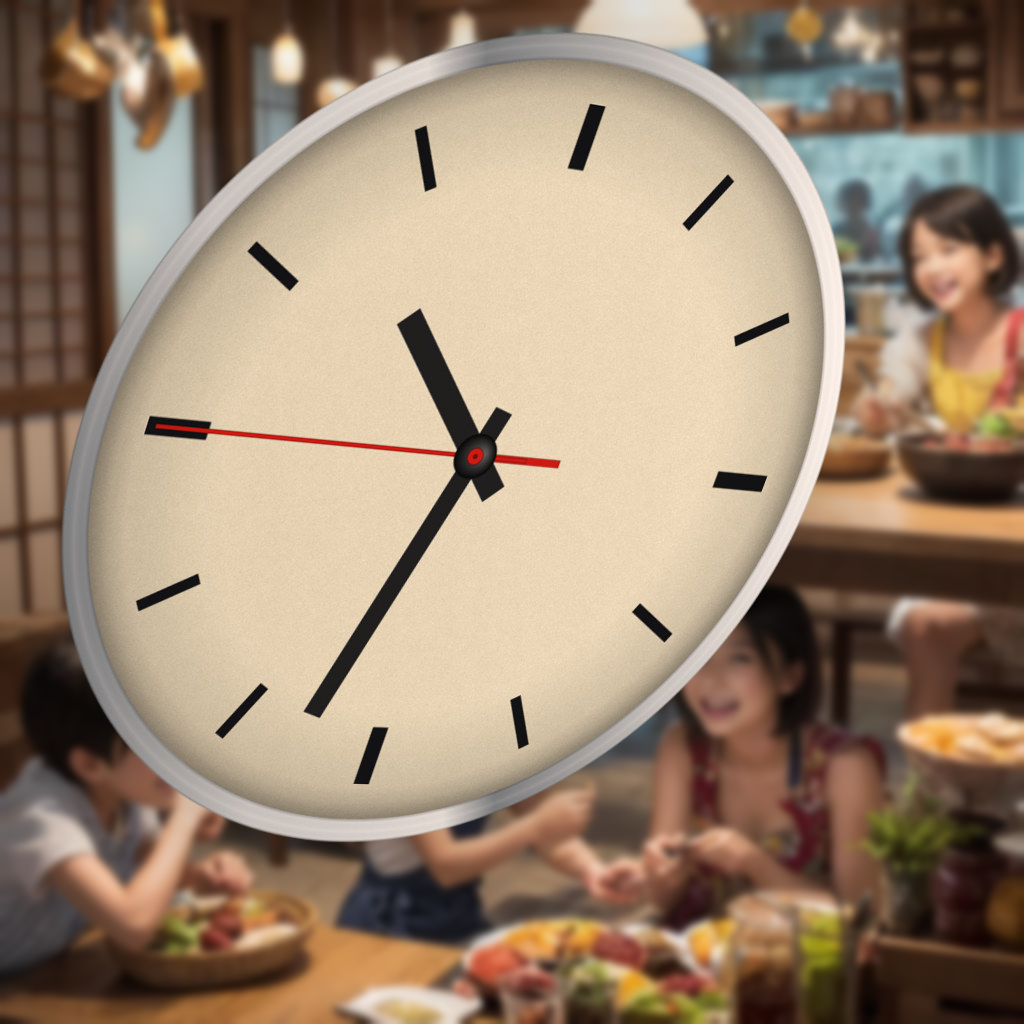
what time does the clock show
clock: 10:32:45
